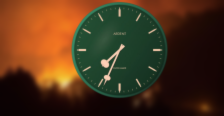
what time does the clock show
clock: 7:34
